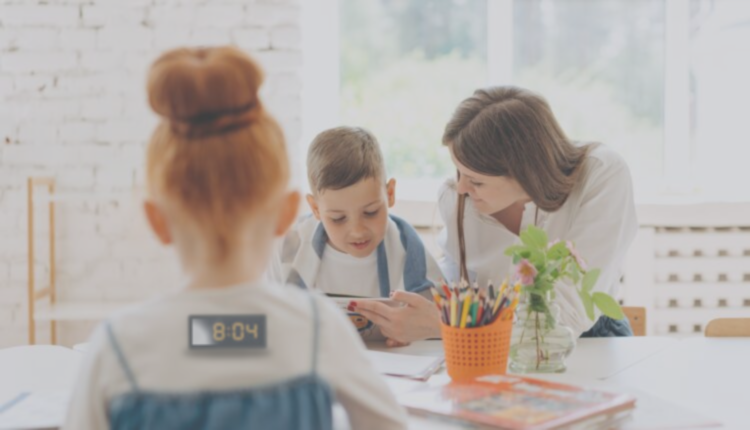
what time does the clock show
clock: 8:04
